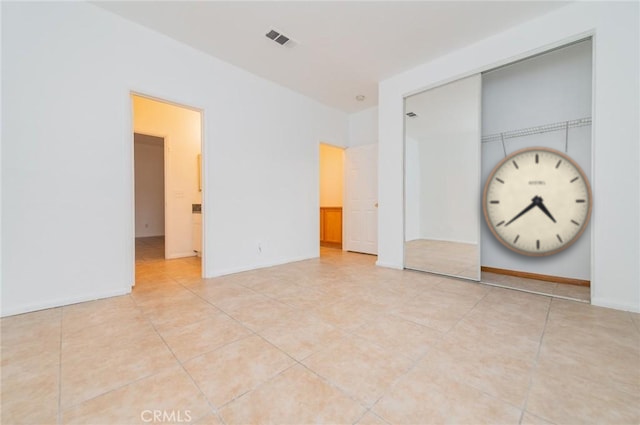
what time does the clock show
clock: 4:39
